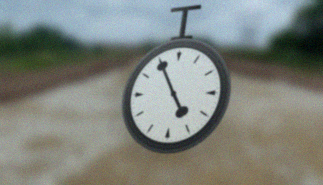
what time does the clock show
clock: 4:55
